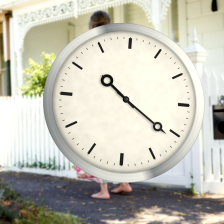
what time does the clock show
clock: 10:21
